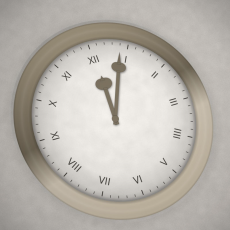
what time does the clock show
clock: 12:04
